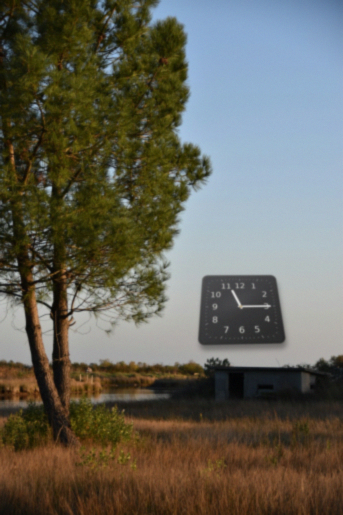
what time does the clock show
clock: 11:15
